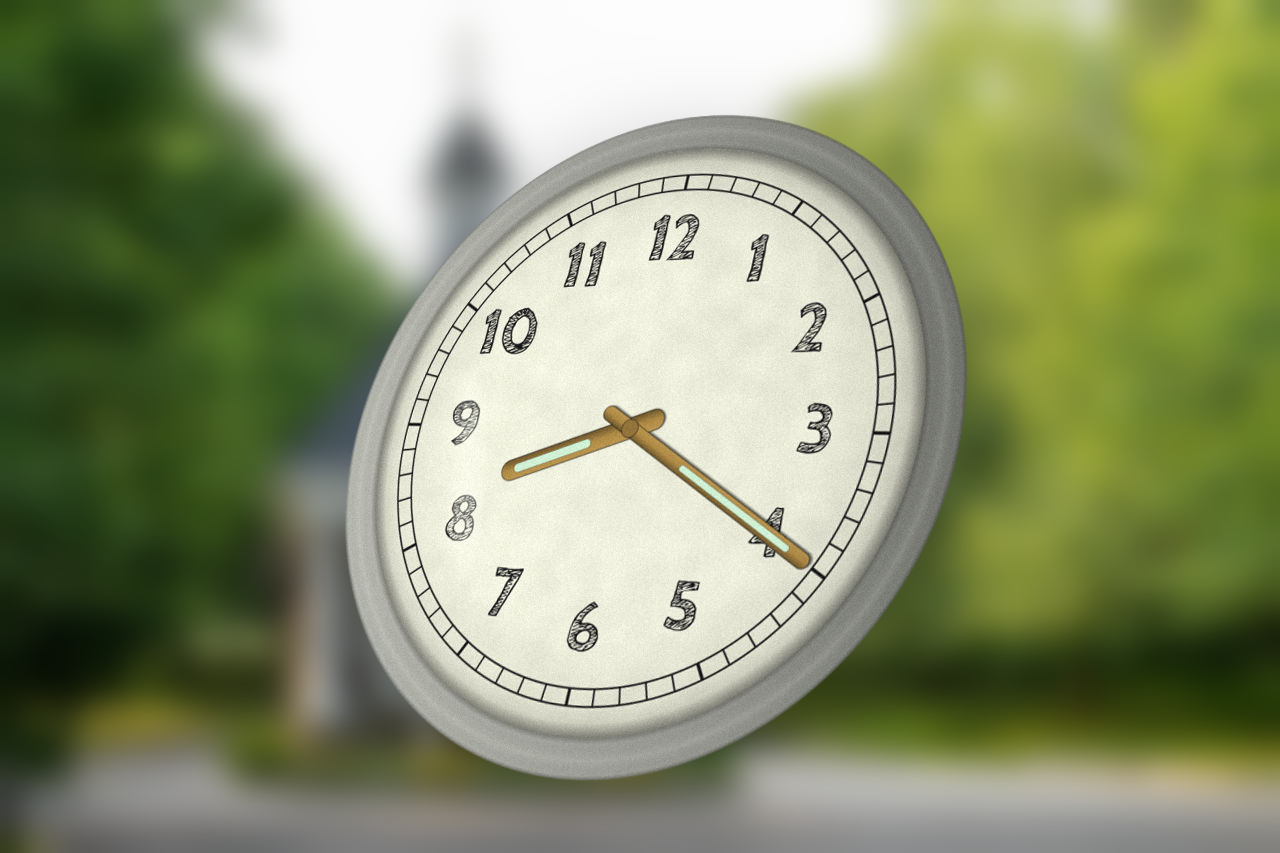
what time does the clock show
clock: 8:20
